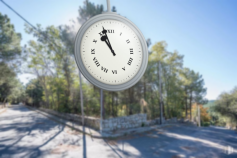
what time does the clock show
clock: 10:57
